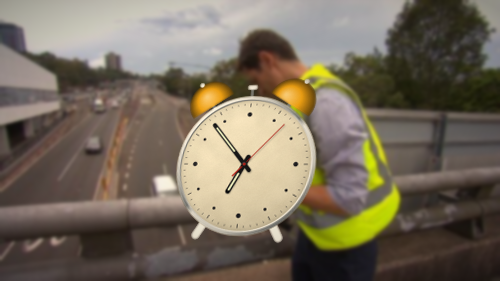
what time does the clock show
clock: 6:53:07
